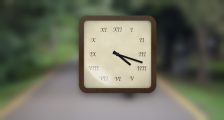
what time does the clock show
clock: 4:18
